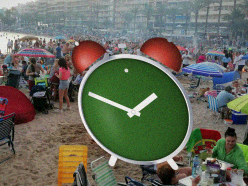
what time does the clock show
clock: 1:49
